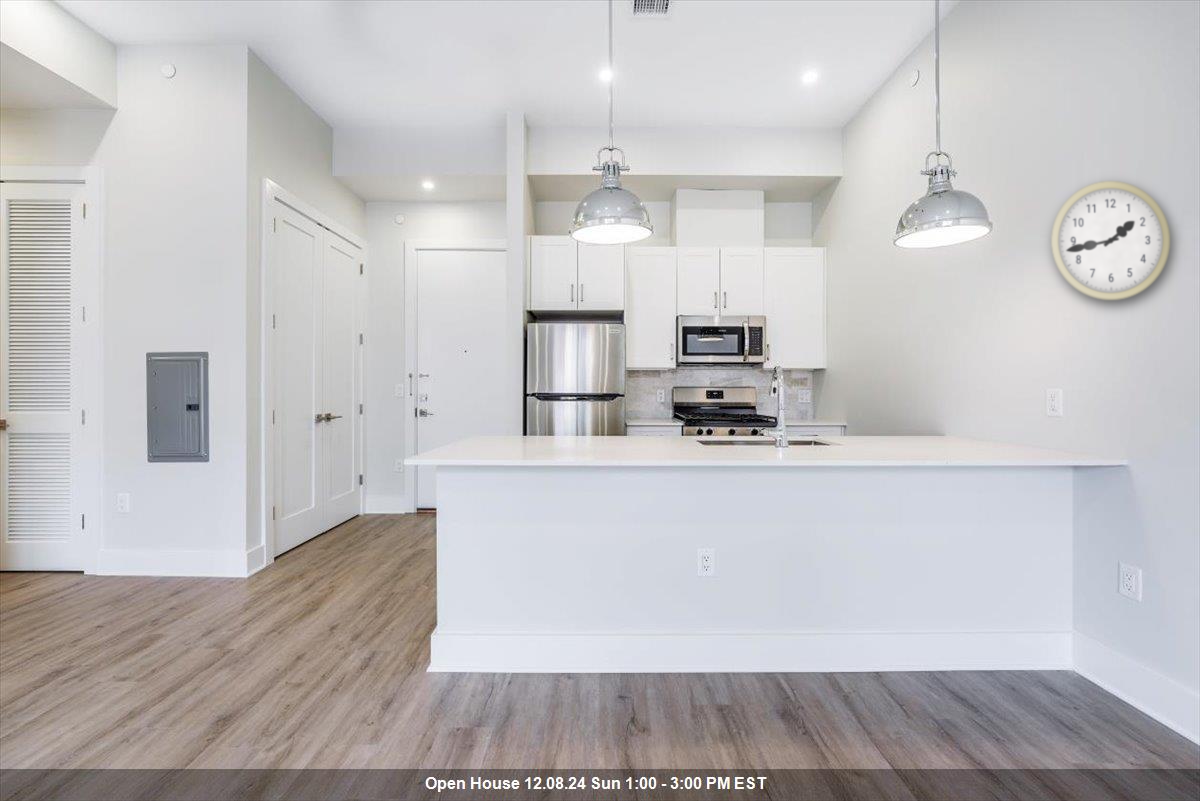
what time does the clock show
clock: 1:43
